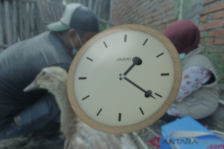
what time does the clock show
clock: 1:21
